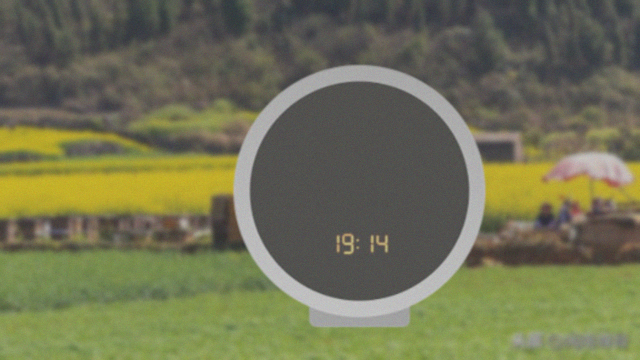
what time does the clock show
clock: 19:14
